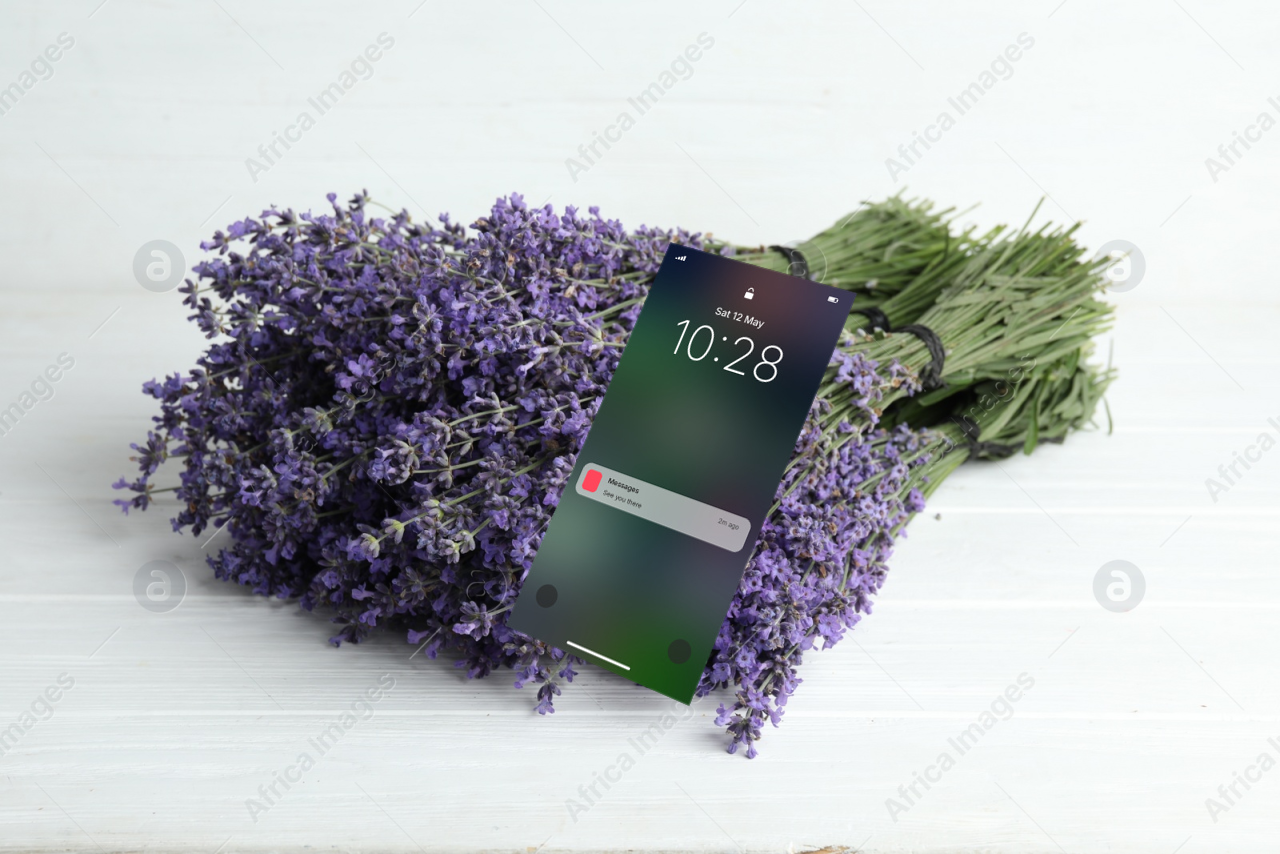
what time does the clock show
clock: 10:28
